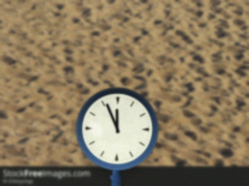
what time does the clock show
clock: 11:56
